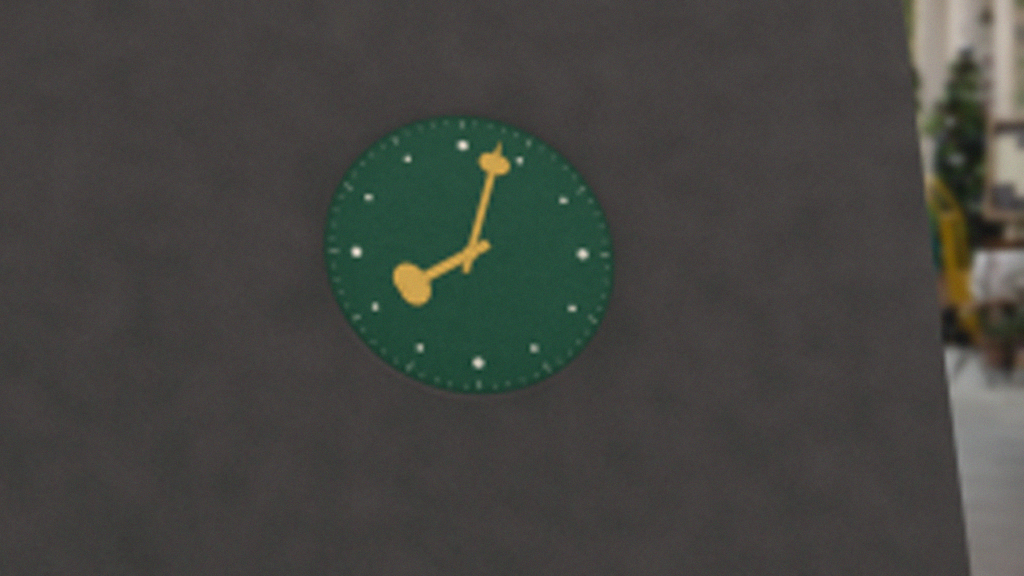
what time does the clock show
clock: 8:03
